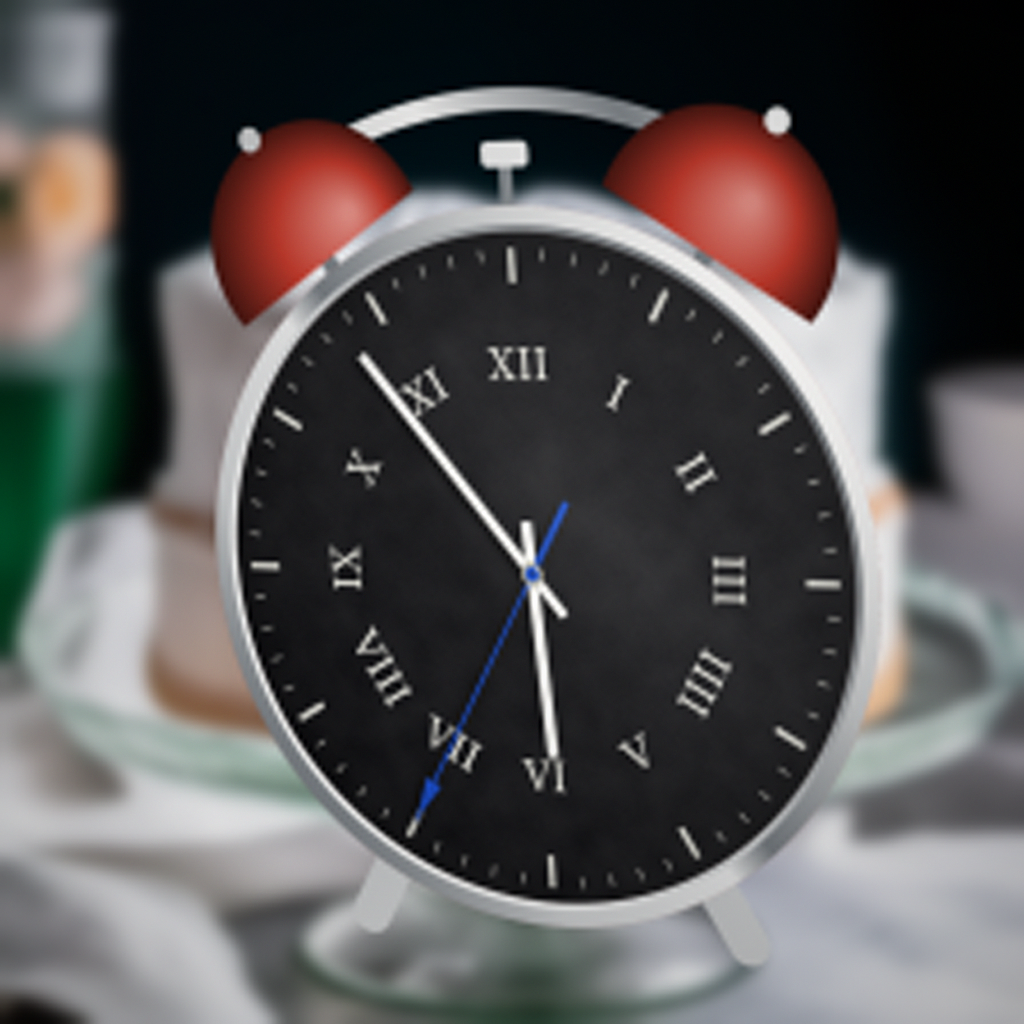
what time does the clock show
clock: 5:53:35
